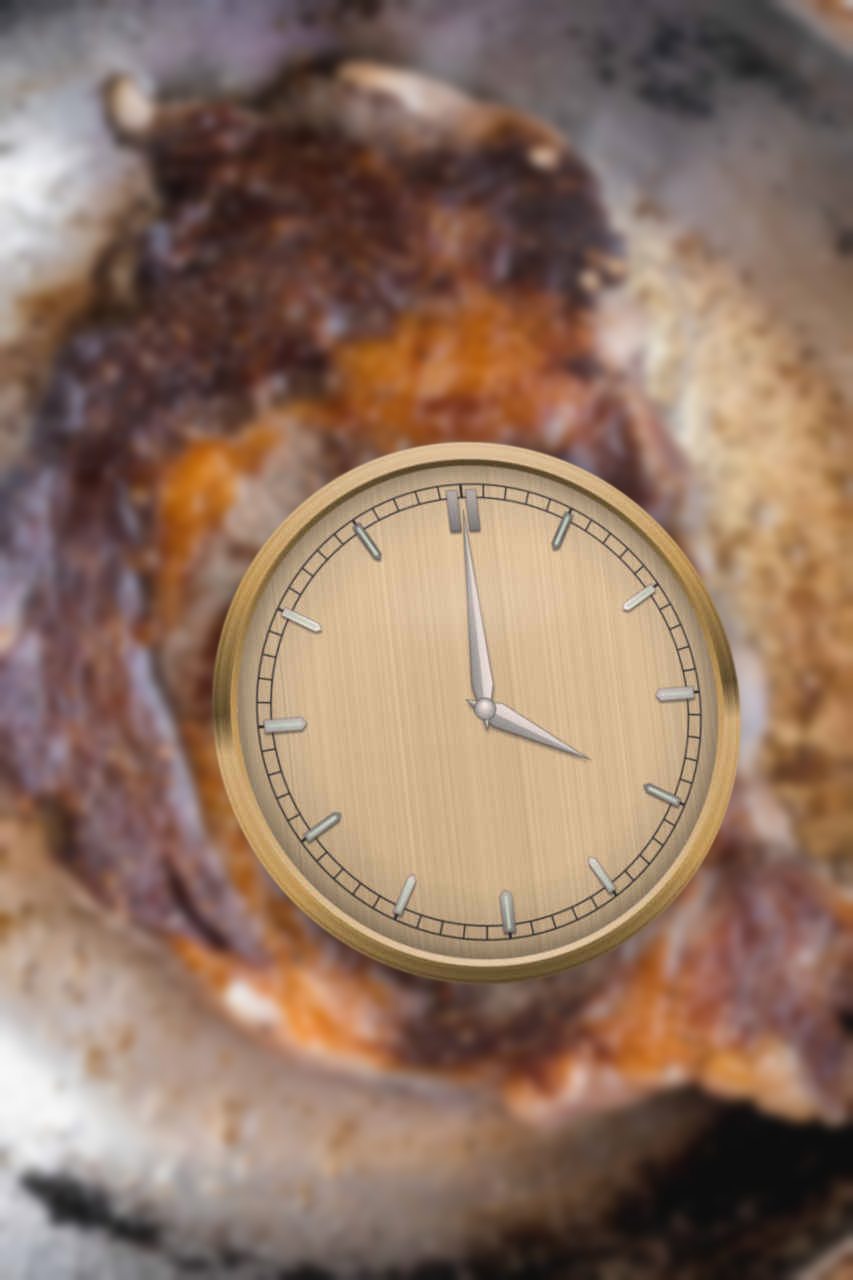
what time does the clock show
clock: 4:00
